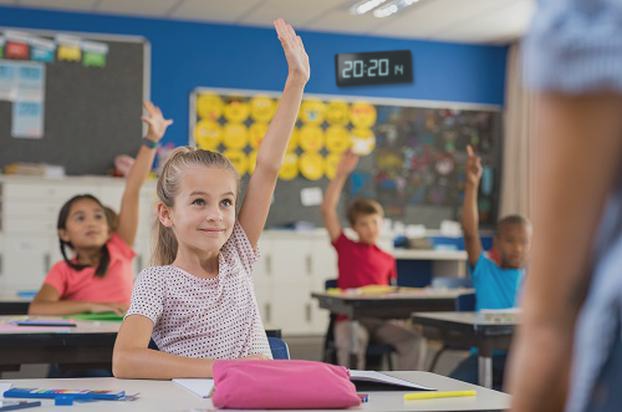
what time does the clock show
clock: 20:20
